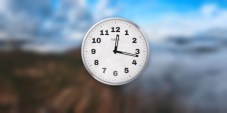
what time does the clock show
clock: 12:17
